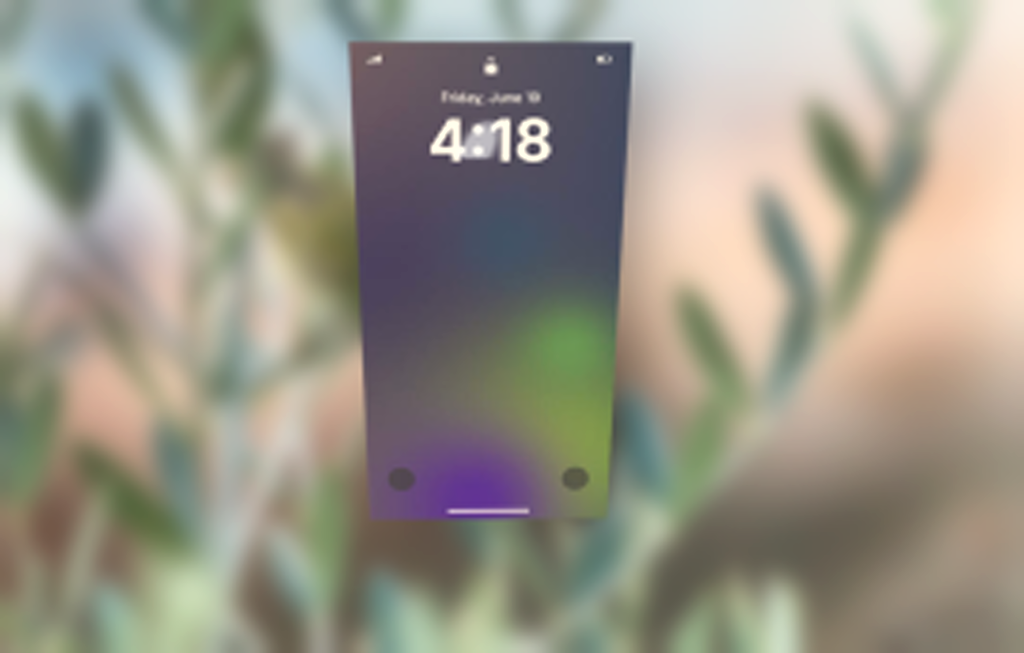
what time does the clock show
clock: 4:18
